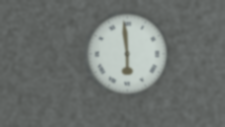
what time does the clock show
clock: 5:59
